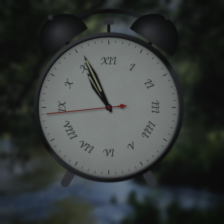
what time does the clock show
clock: 10:55:44
